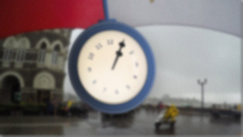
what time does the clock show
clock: 1:05
